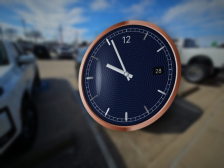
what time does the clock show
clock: 9:56
